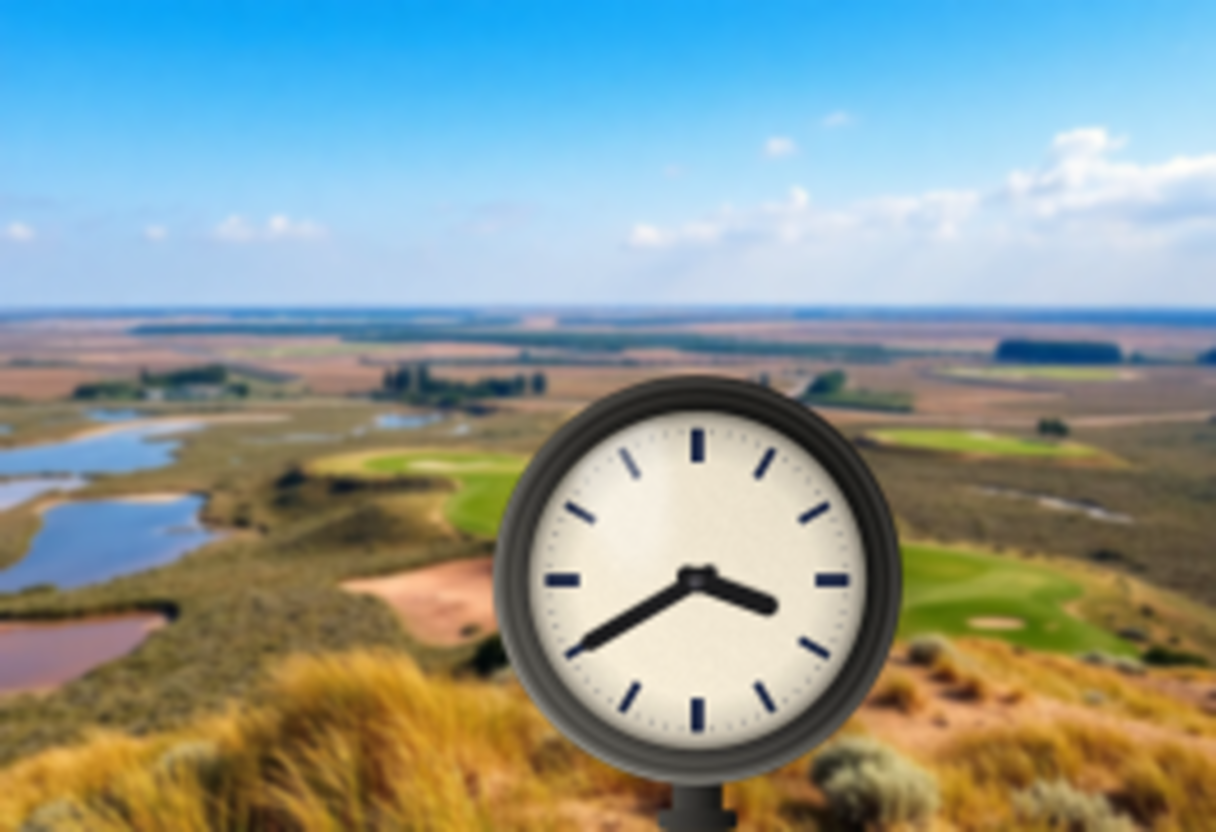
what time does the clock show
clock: 3:40
